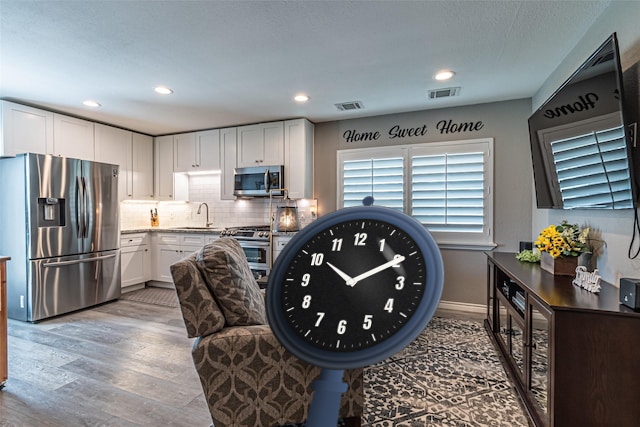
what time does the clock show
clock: 10:10
